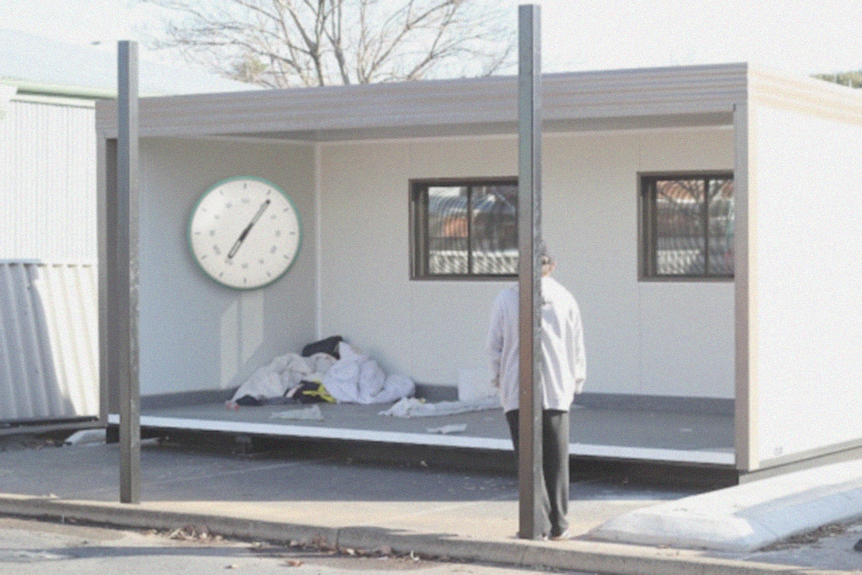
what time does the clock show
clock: 7:06
